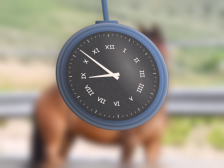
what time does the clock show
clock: 8:52
